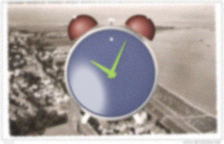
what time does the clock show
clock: 10:04
